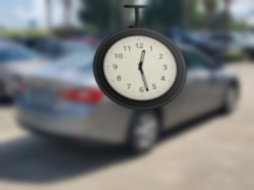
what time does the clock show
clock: 12:28
